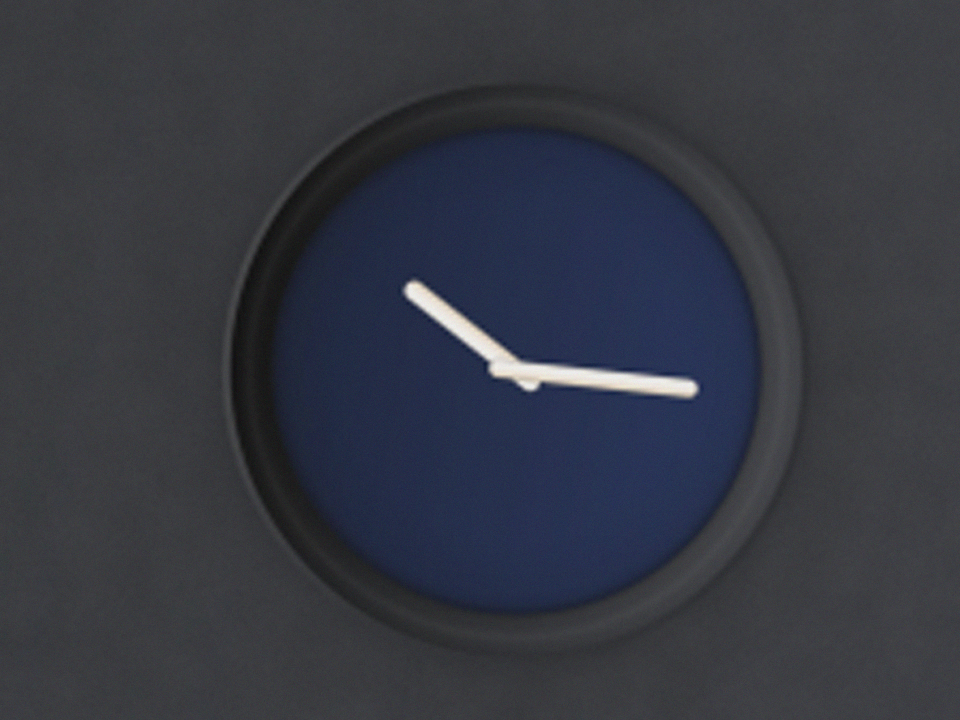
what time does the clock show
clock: 10:16
